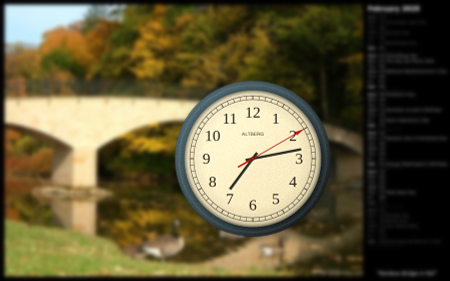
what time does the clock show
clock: 7:13:10
